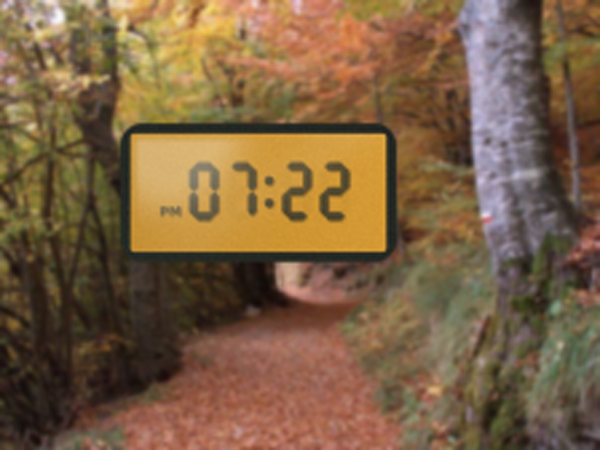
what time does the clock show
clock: 7:22
